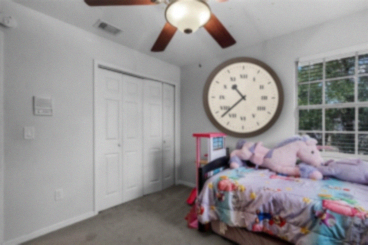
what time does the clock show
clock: 10:38
